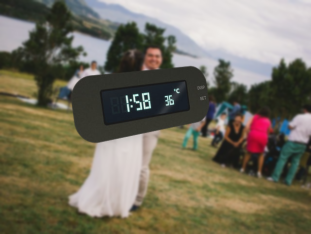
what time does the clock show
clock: 1:58
